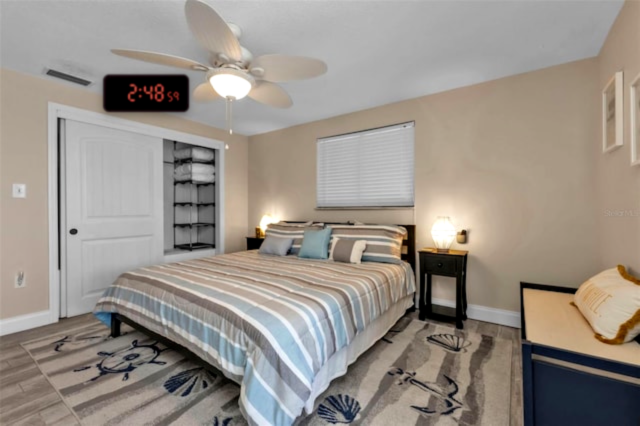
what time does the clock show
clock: 2:48
